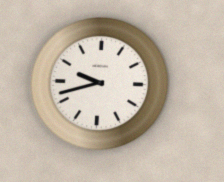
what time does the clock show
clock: 9:42
